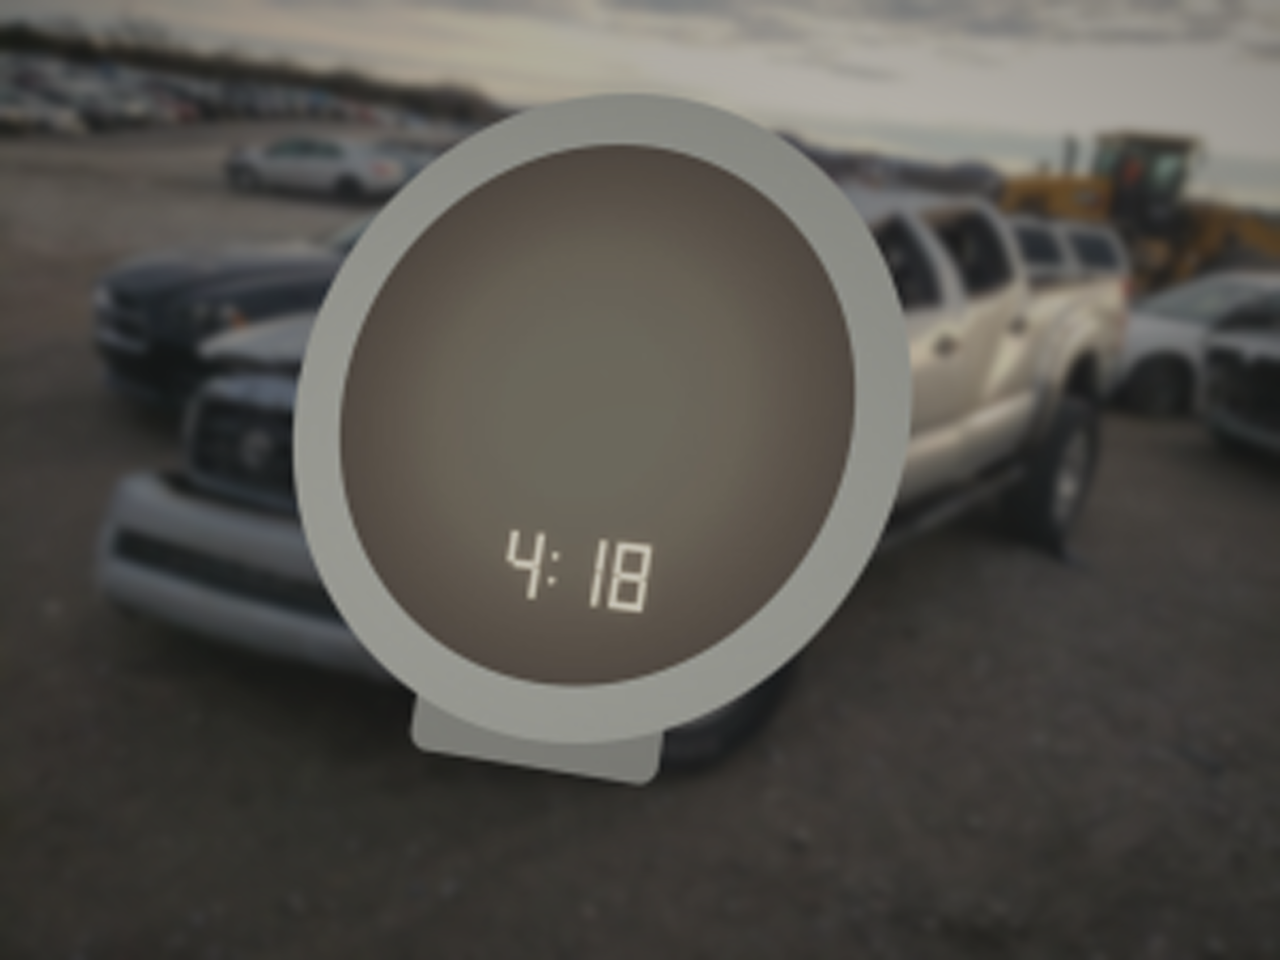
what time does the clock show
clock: 4:18
